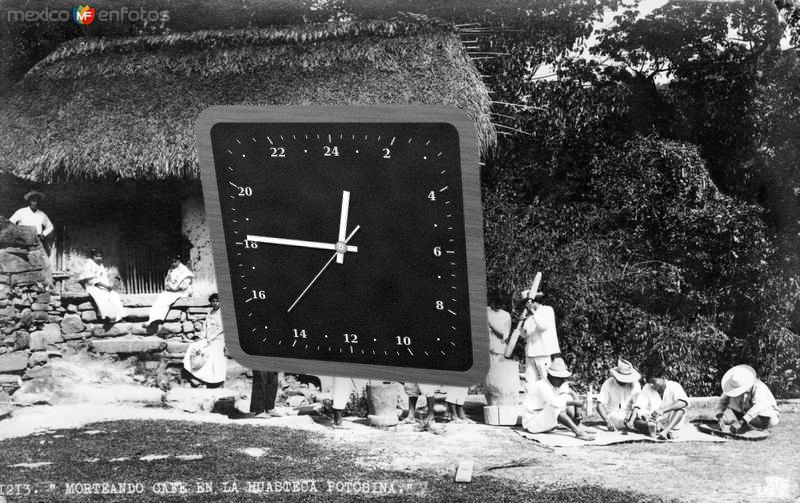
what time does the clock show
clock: 0:45:37
